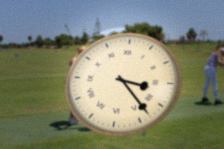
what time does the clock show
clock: 3:23
